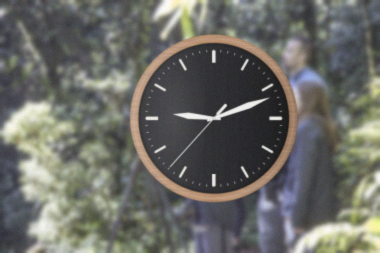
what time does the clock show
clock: 9:11:37
